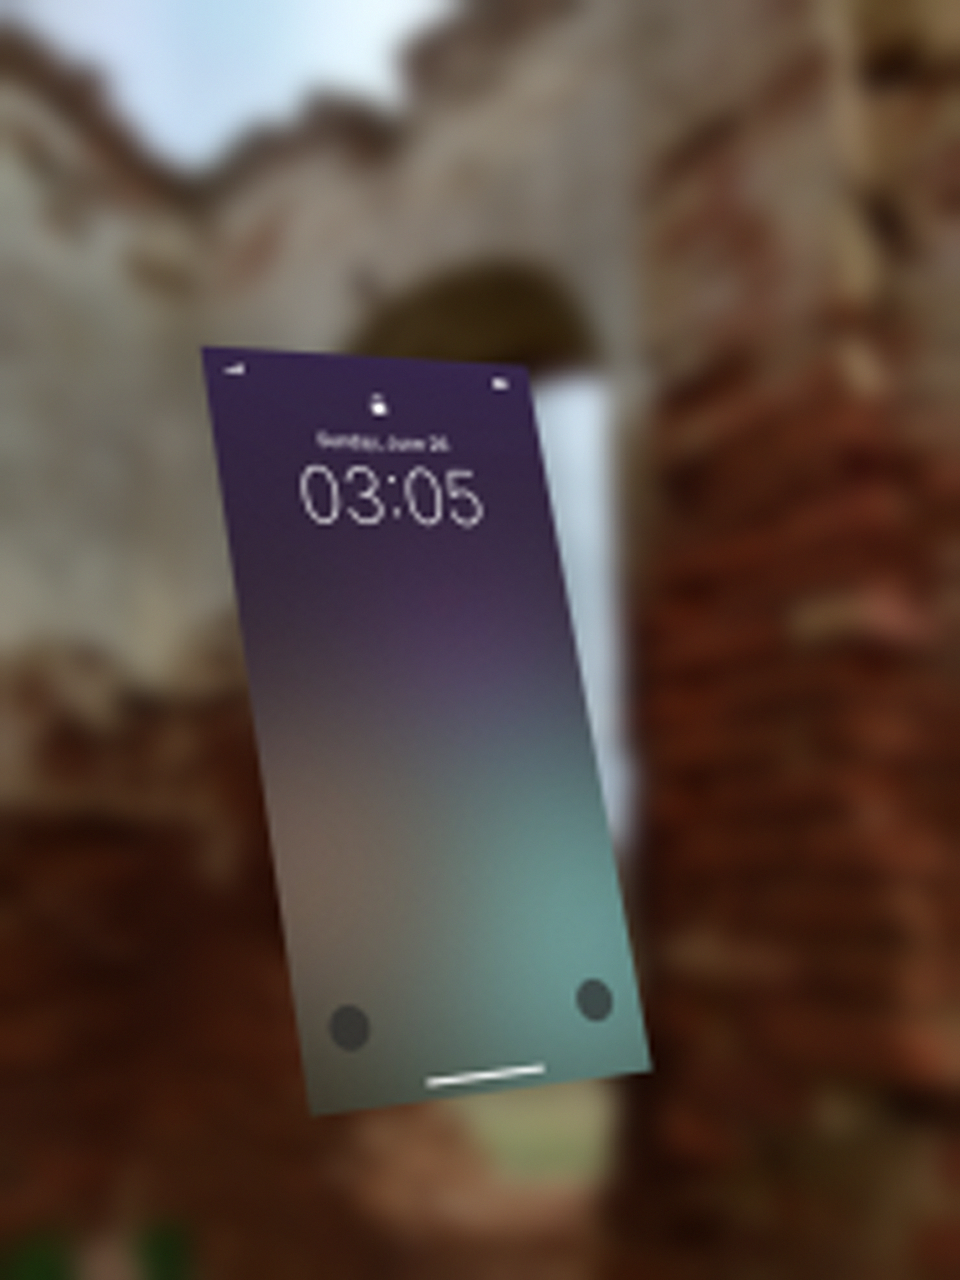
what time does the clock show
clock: 3:05
